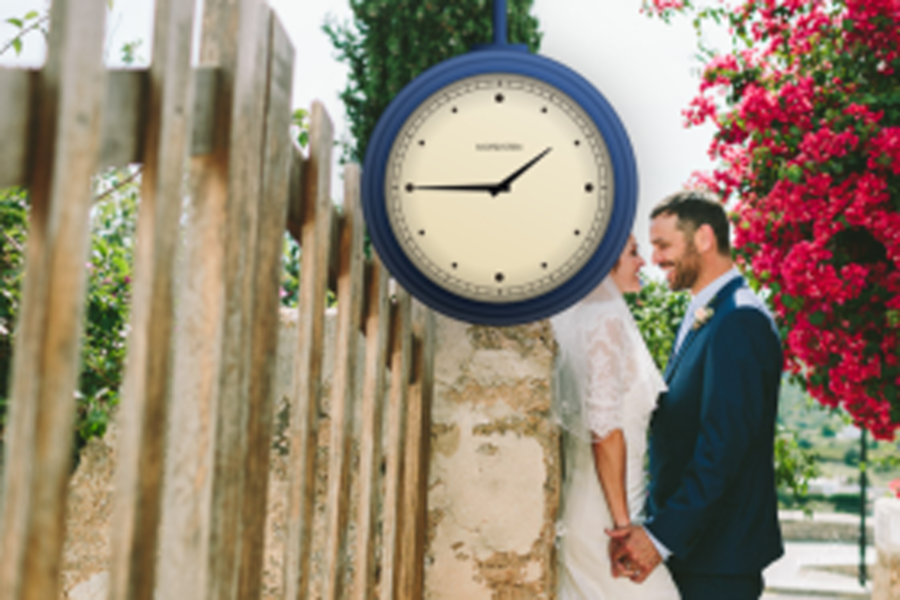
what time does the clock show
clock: 1:45
